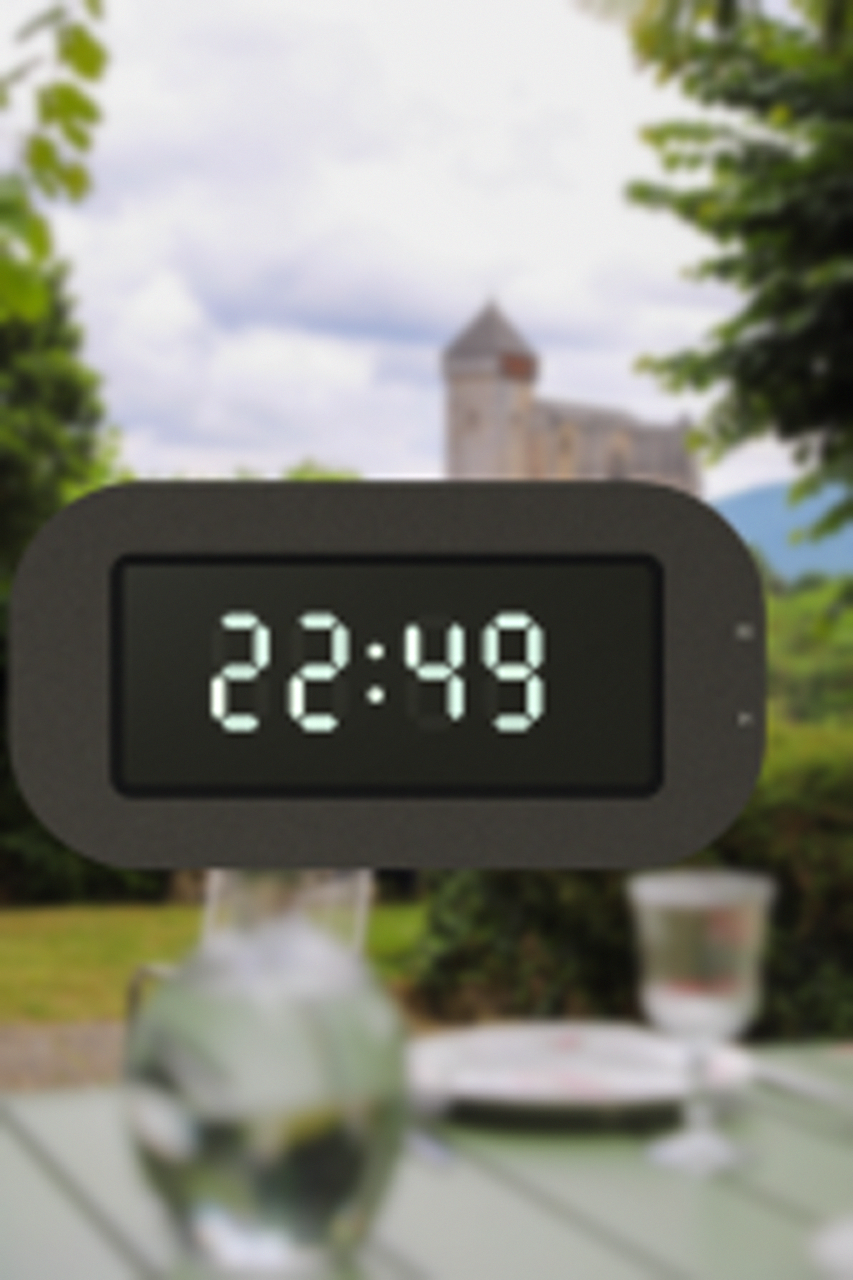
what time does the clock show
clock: 22:49
